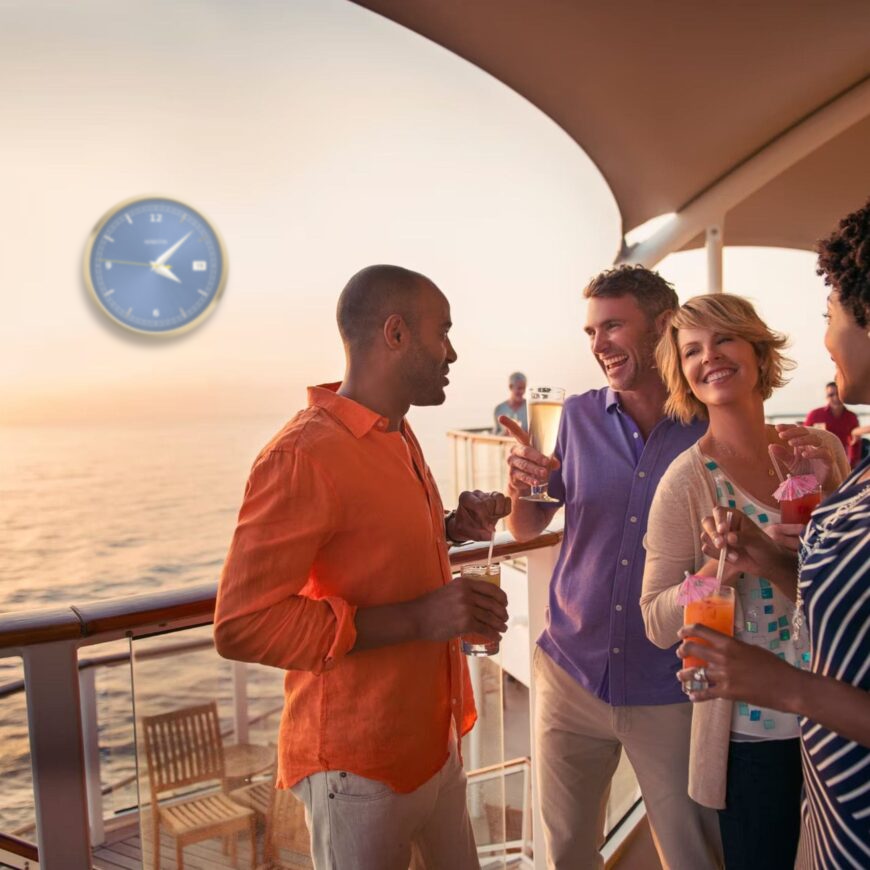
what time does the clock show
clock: 4:07:46
